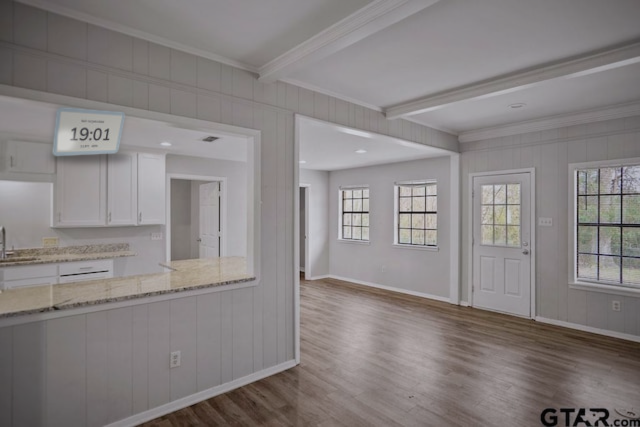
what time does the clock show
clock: 19:01
